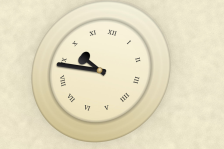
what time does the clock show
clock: 9:44
